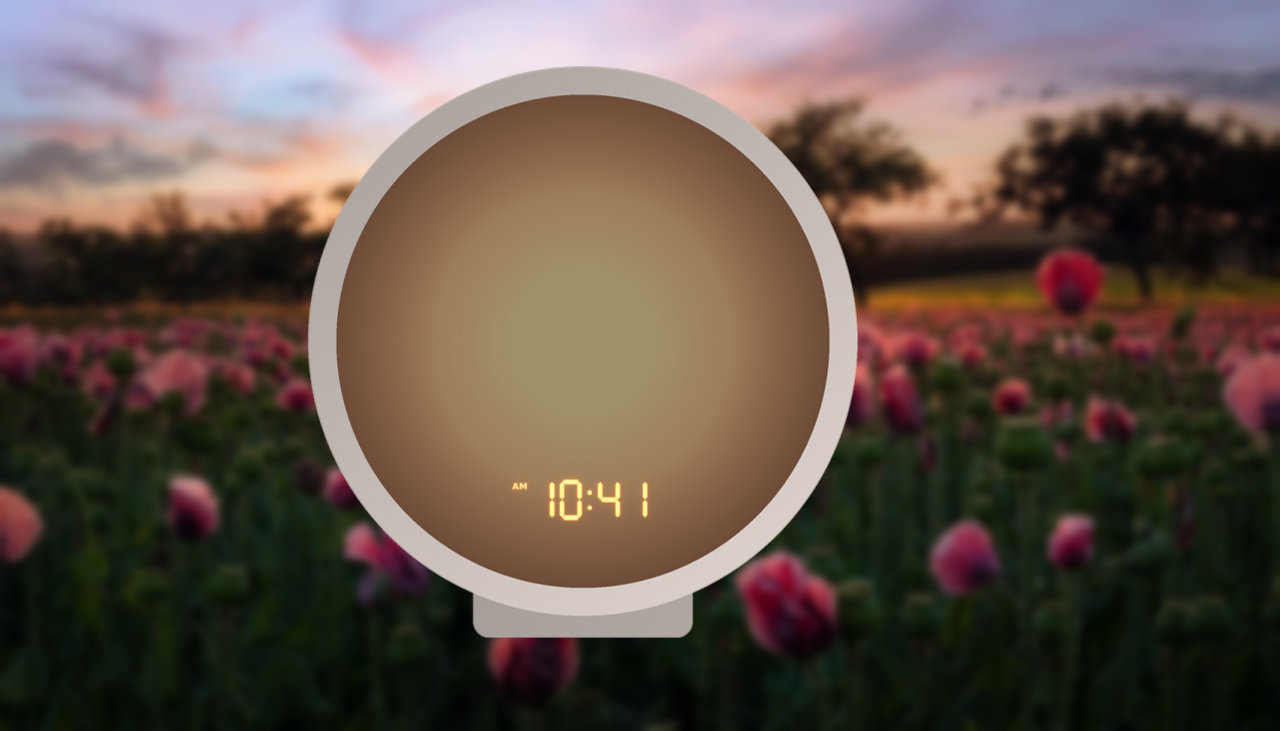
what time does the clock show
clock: 10:41
